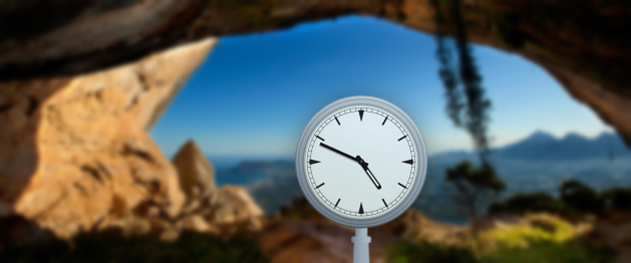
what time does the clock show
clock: 4:49
